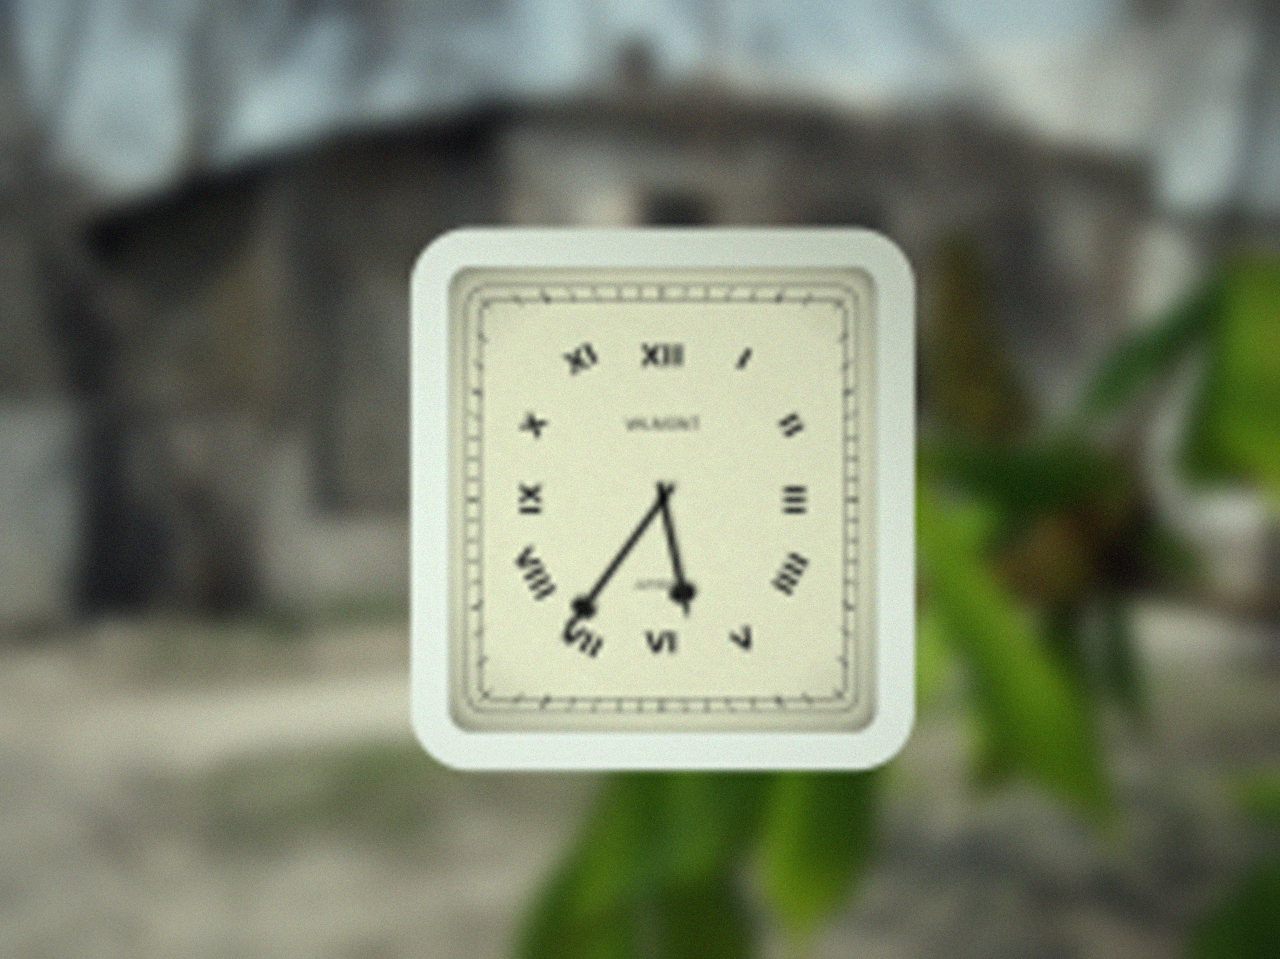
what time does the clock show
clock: 5:36
